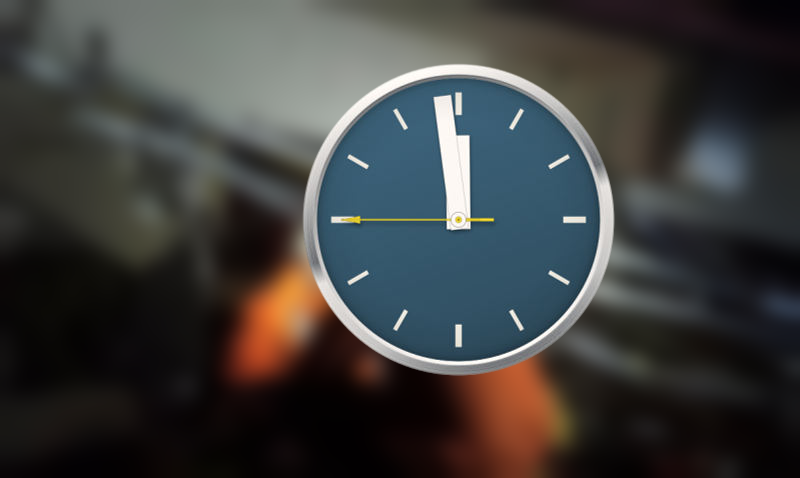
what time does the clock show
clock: 11:58:45
